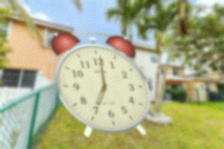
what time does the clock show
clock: 7:01
